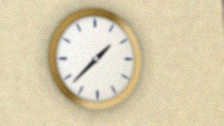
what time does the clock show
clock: 1:38
